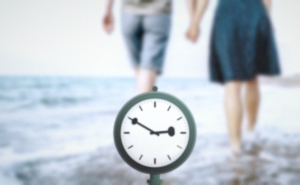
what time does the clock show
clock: 2:50
